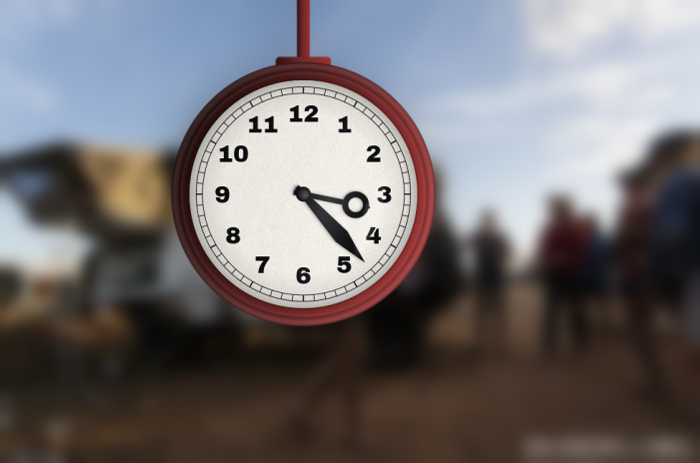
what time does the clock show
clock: 3:23
